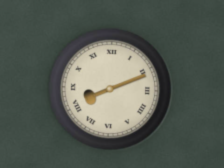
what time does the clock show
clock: 8:11
